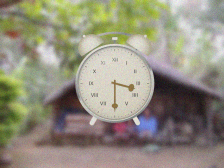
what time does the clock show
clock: 3:30
